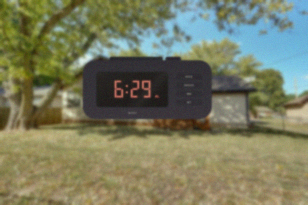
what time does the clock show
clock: 6:29
